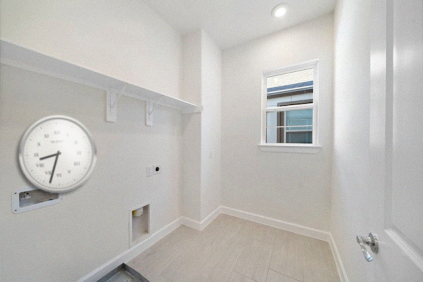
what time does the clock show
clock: 8:33
